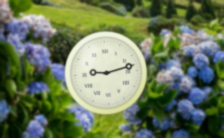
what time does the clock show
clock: 9:13
